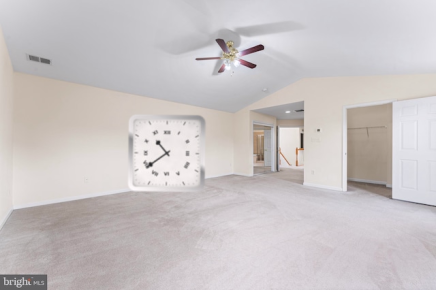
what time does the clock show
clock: 10:39
